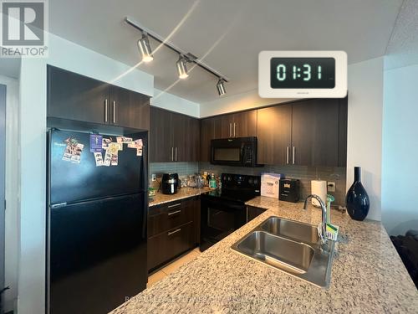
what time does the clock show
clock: 1:31
